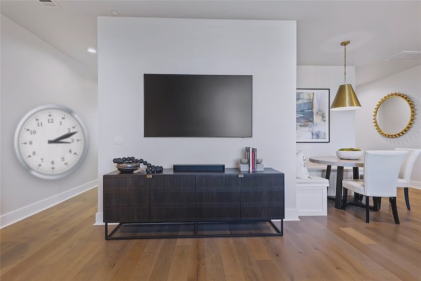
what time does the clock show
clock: 3:12
